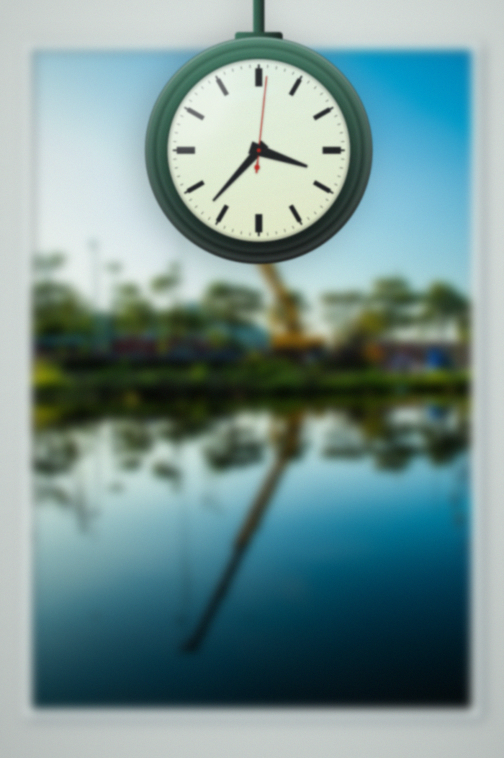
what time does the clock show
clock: 3:37:01
